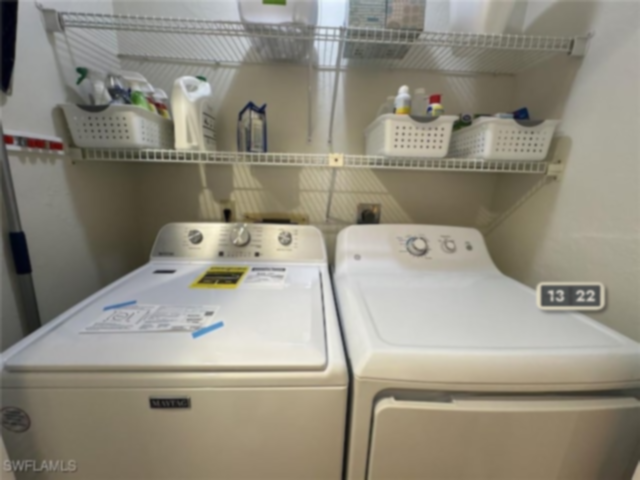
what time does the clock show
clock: 13:22
